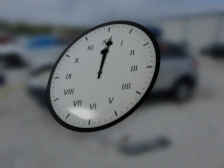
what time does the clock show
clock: 12:01
